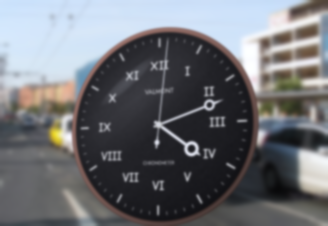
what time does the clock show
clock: 4:12:01
